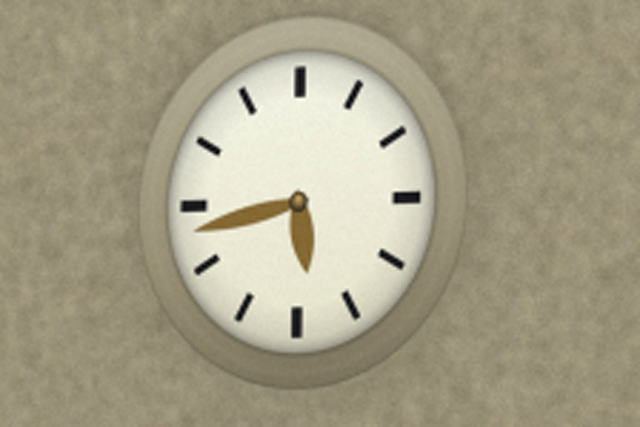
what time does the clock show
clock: 5:43
